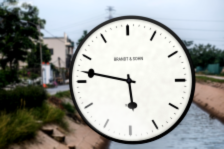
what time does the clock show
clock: 5:47
